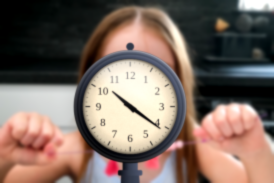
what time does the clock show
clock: 10:21
